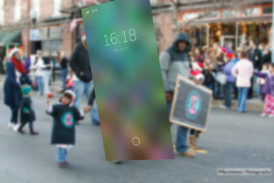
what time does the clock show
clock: 16:18
